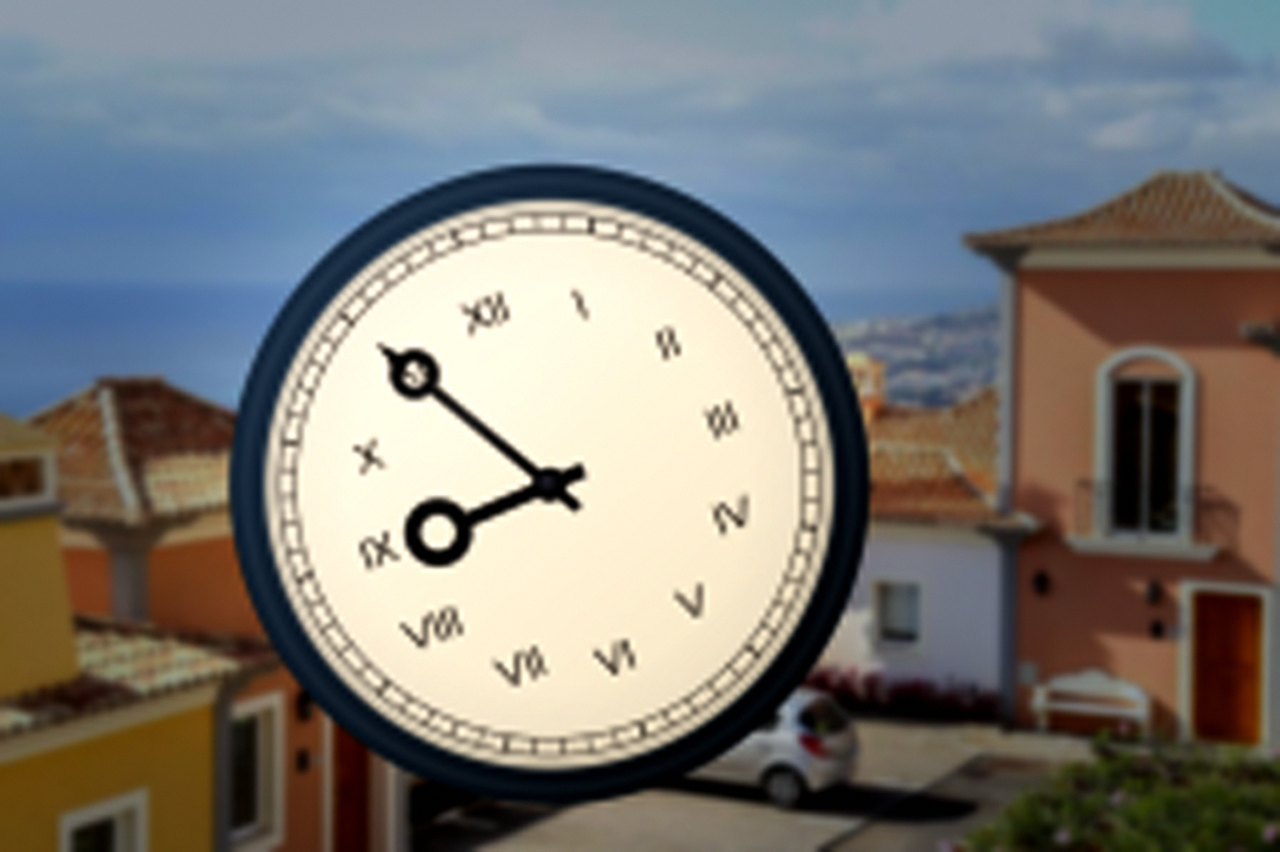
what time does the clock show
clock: 8:55
